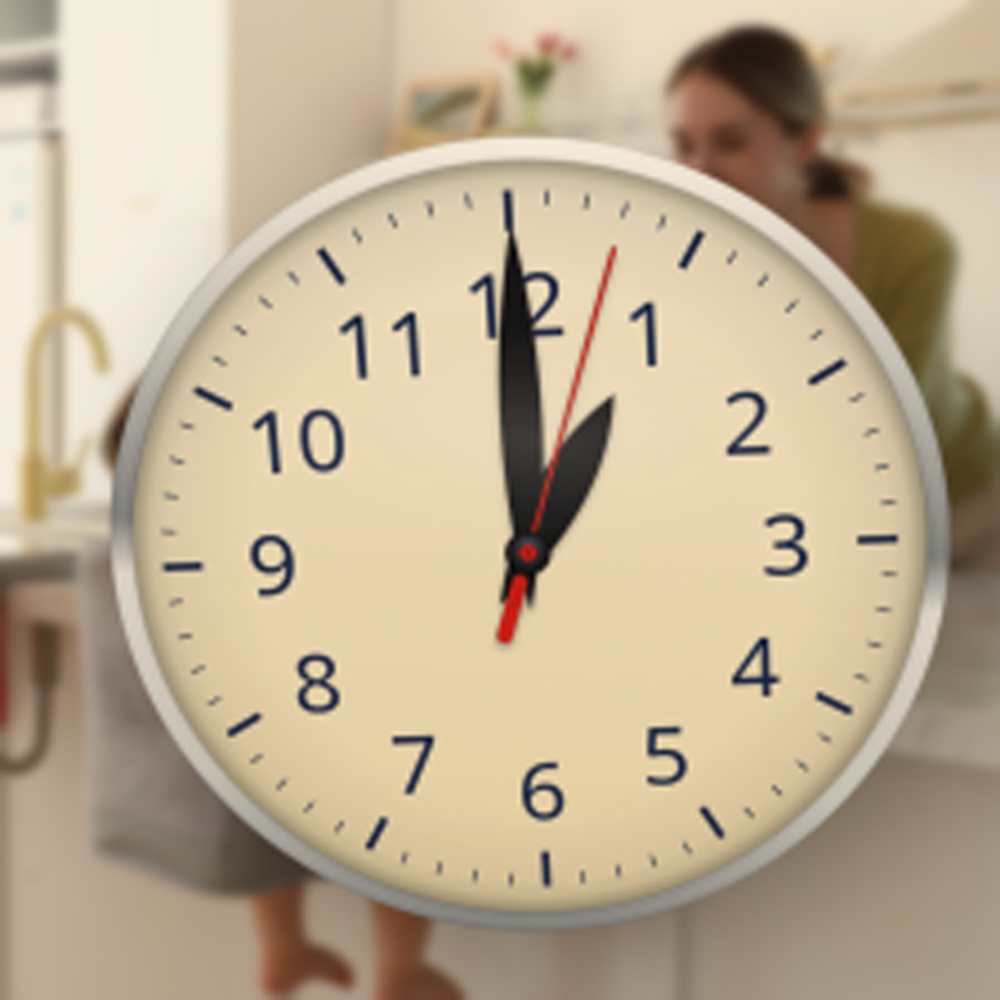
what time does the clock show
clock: 1:00:03
